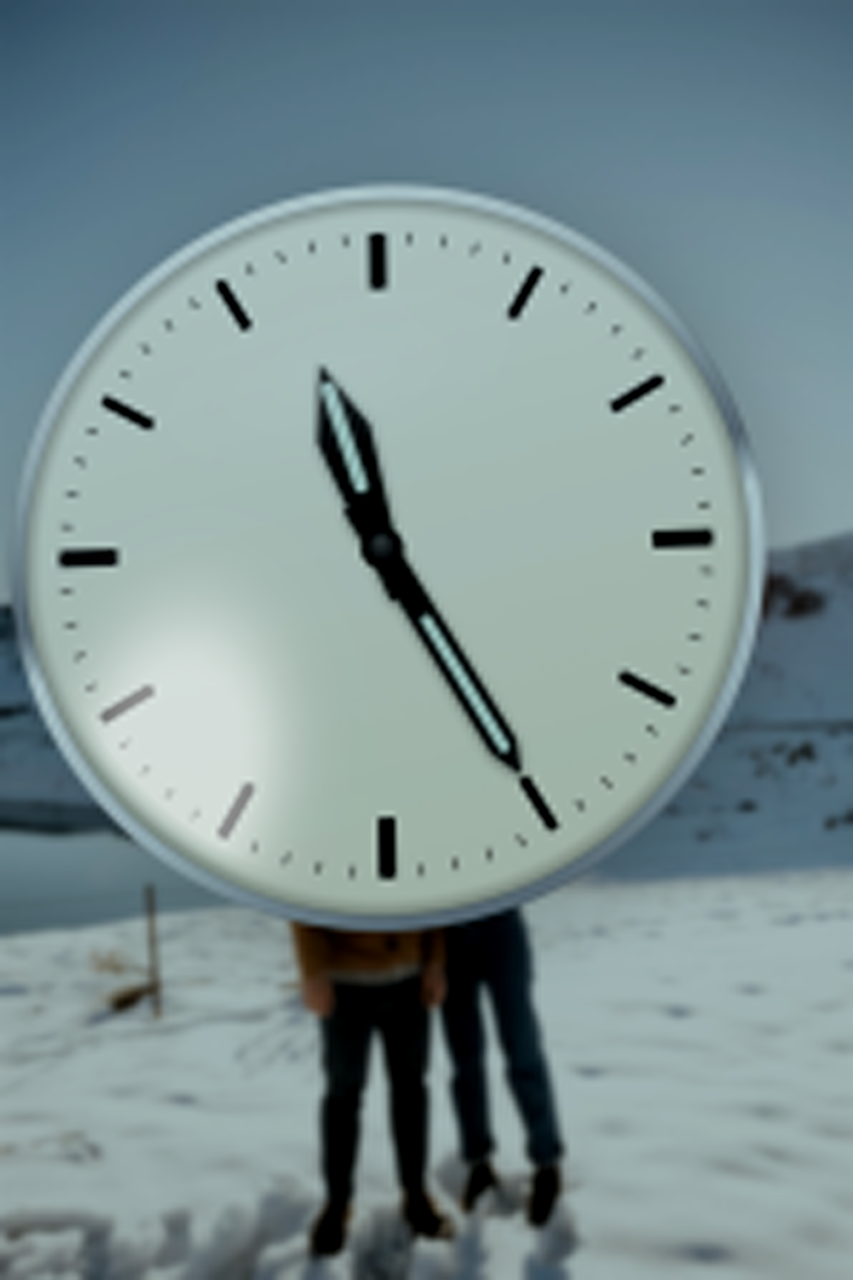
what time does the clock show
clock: 11:25
